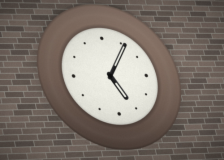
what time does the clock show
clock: 5:06
